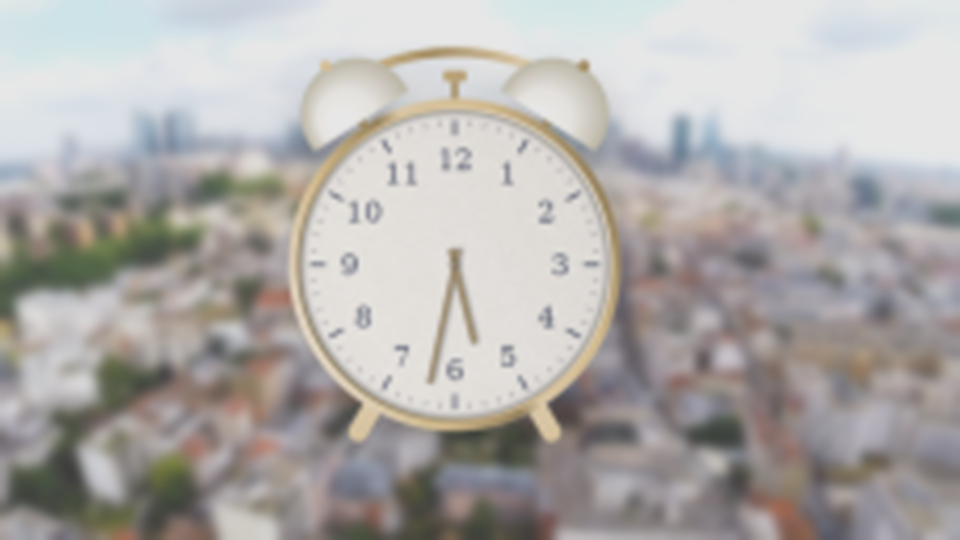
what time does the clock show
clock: 5:32
